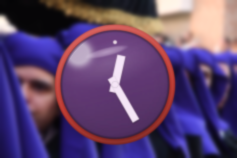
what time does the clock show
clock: 12:25
